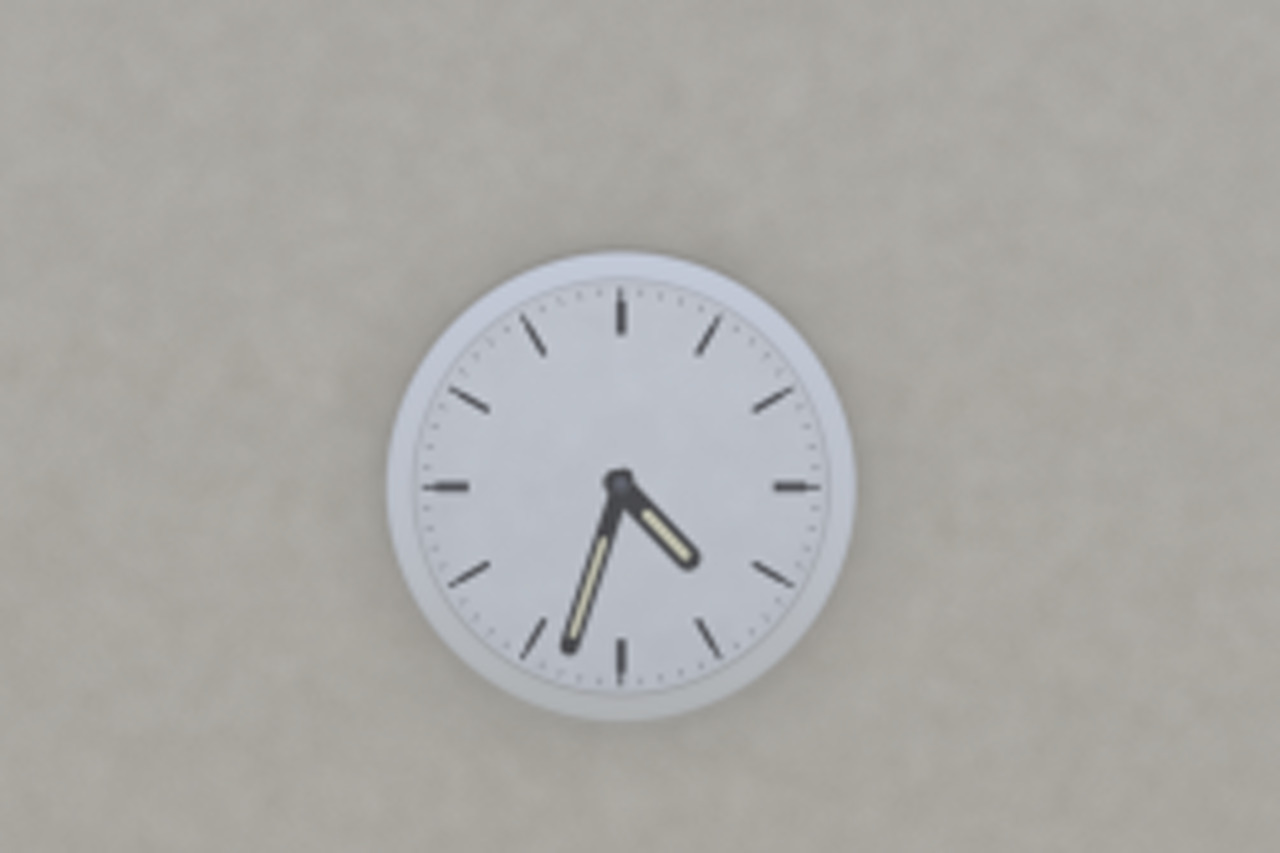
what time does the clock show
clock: 4:33
